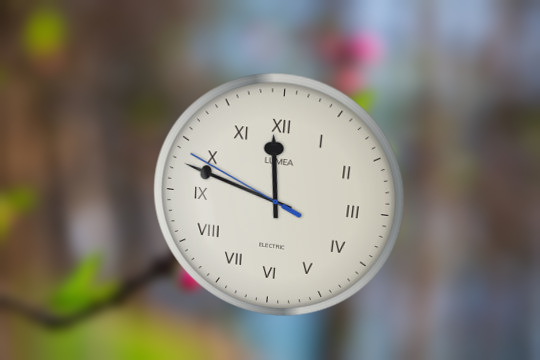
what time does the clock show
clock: 11:47:49
